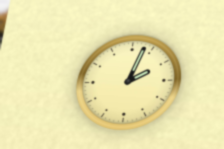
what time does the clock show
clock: 2:03
